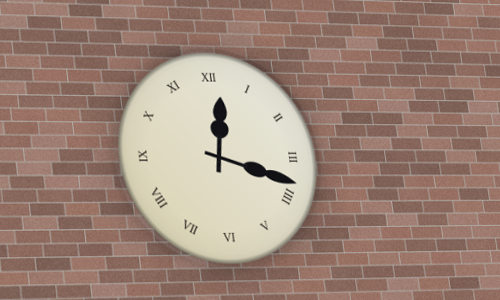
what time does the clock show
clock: 12:18
